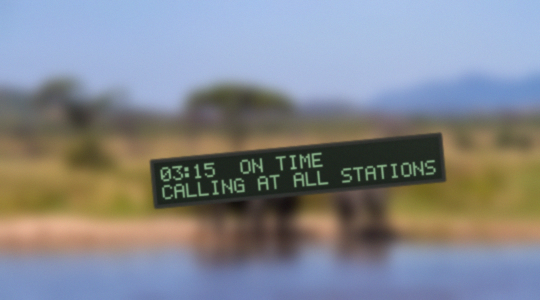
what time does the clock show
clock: 3:15
